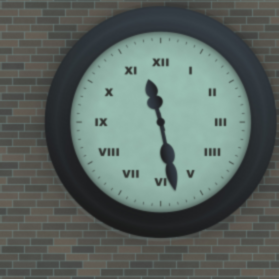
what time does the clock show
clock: 11:28
